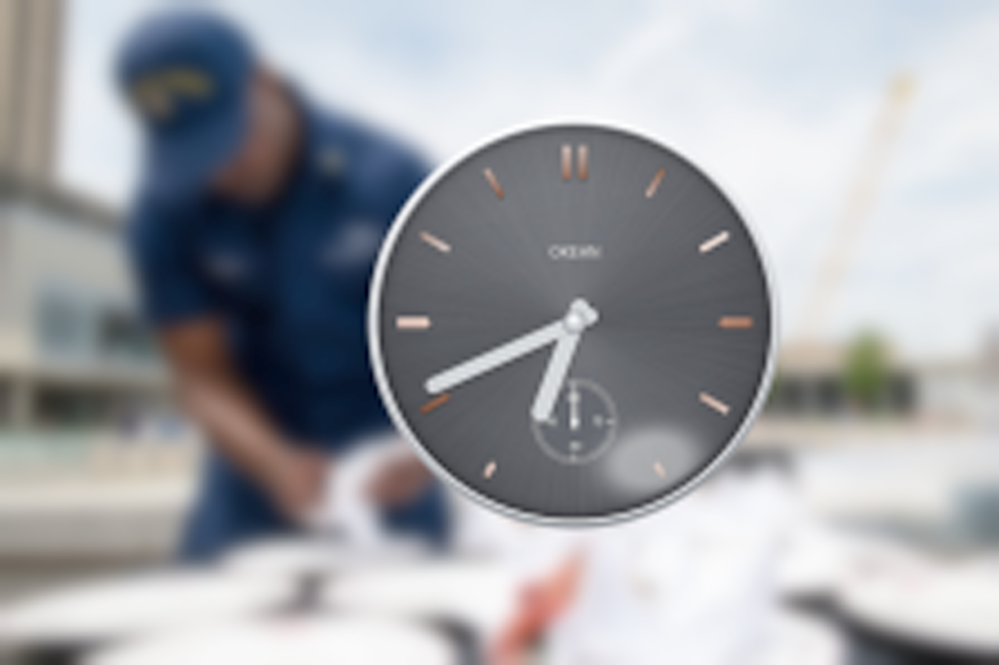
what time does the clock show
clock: 6:41
